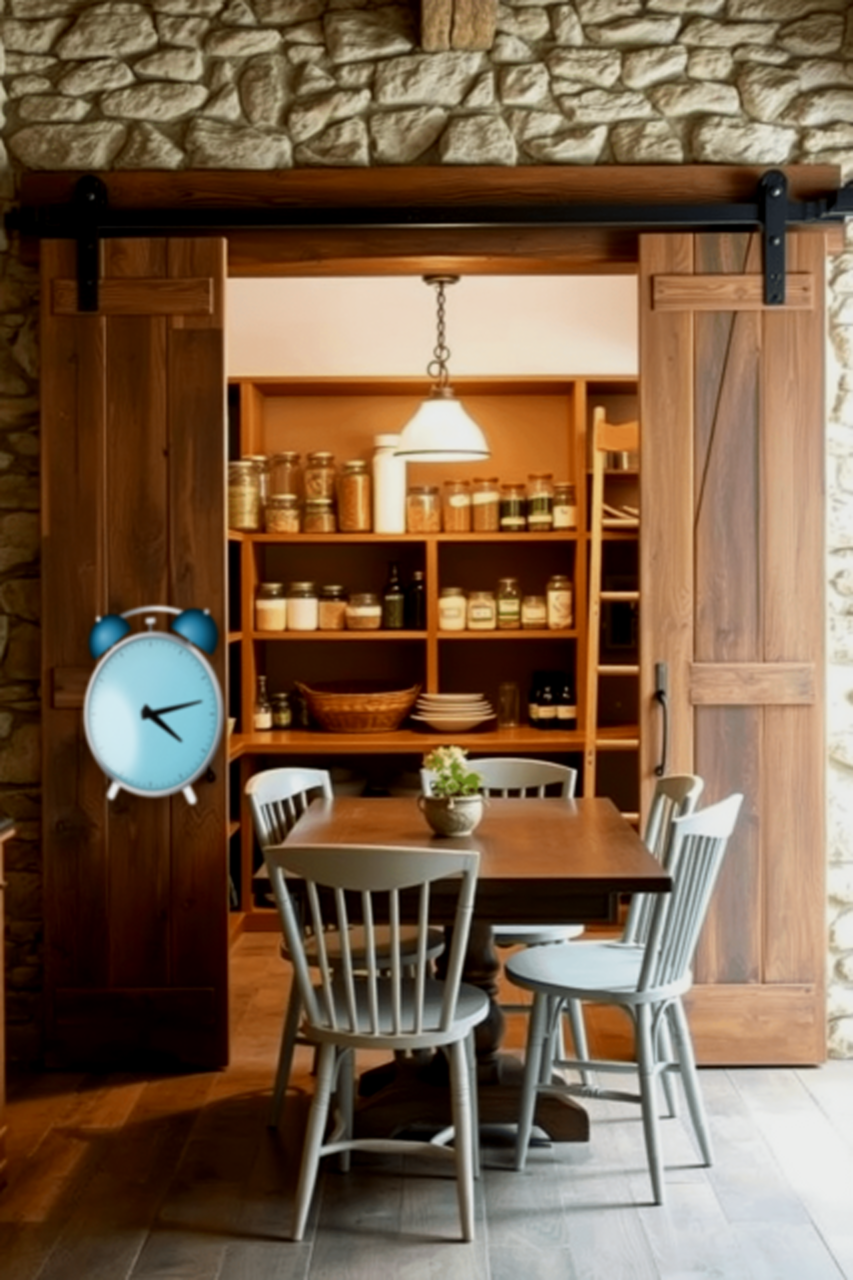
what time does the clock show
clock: 4:13
